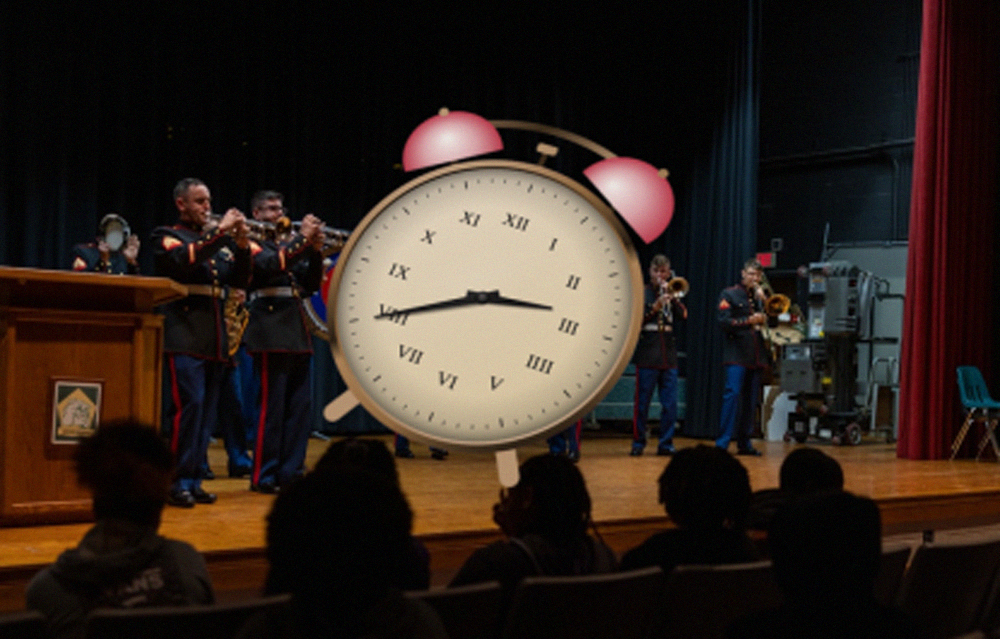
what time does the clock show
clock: 2:40
